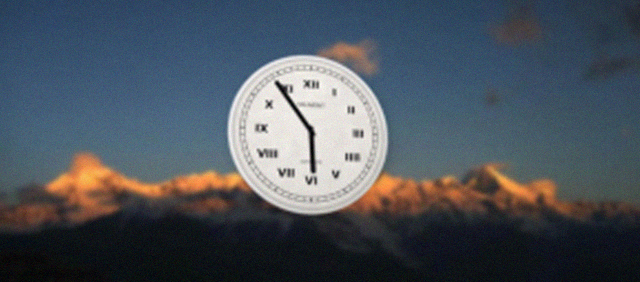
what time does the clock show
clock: 5:54
